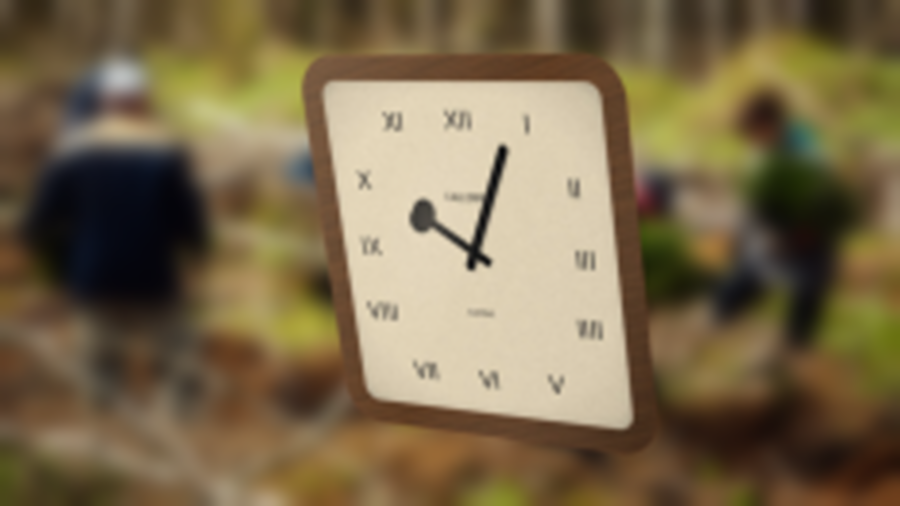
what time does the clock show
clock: 10:04
